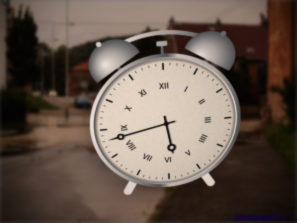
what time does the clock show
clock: 5:43
